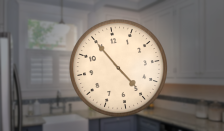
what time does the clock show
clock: 4:55
